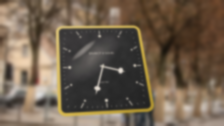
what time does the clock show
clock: 3:33
